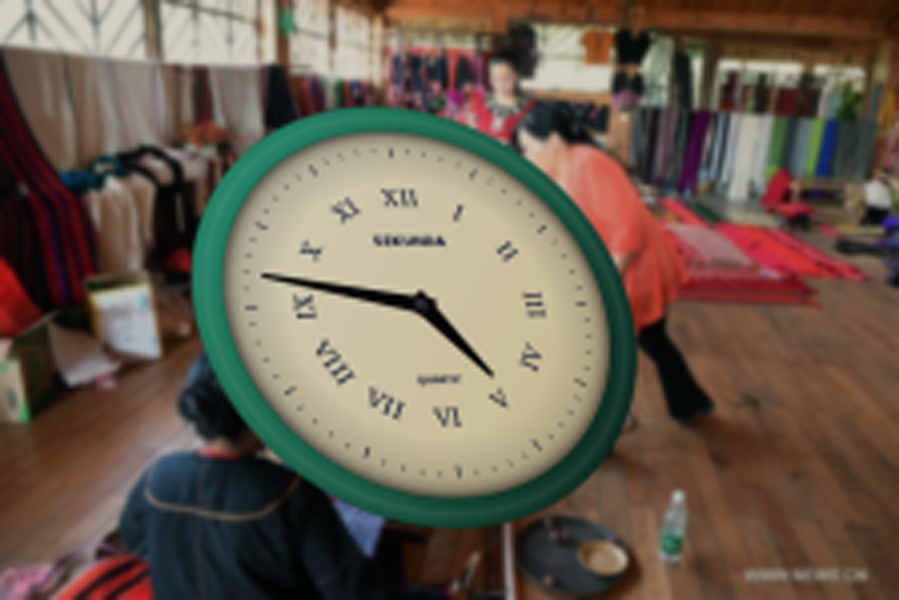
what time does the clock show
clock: 4:47
